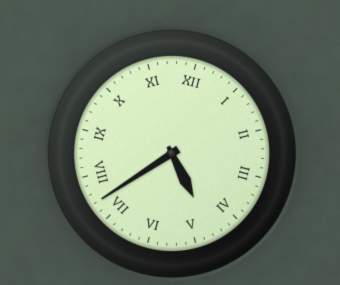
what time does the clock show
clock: 4:37
